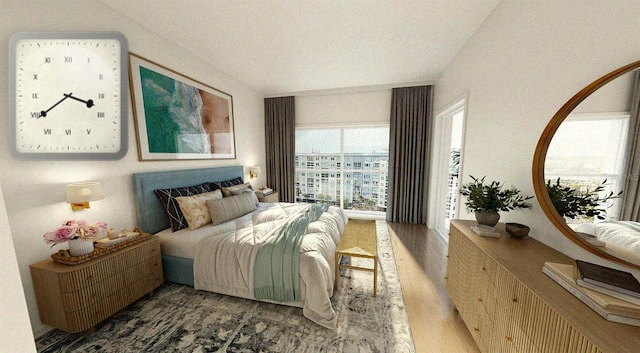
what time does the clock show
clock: 3:39
